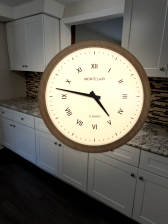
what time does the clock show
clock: 4:47
